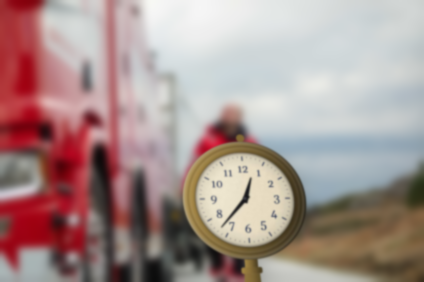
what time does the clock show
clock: 12:37
